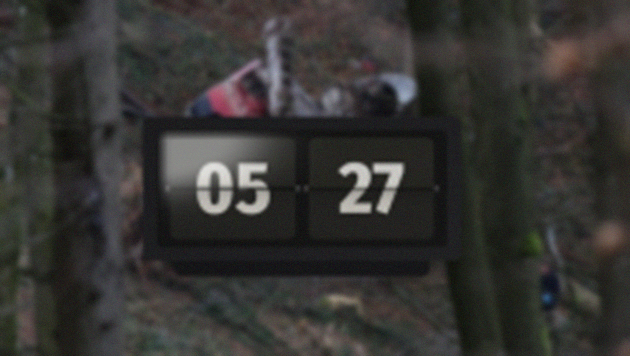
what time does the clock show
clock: 5:27
